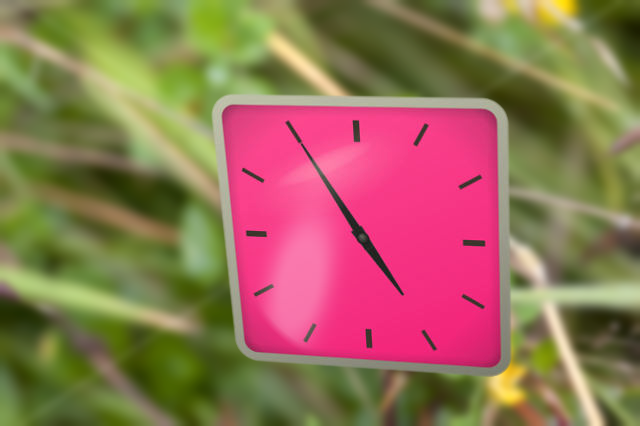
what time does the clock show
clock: 4:55
